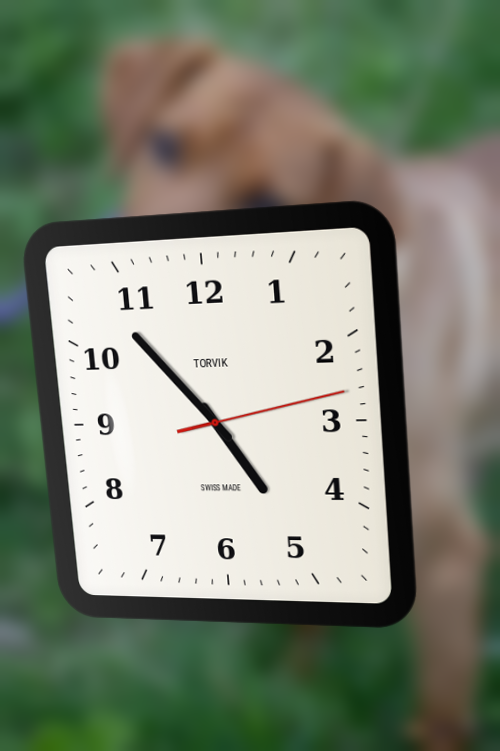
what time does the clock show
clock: 4:53:13
